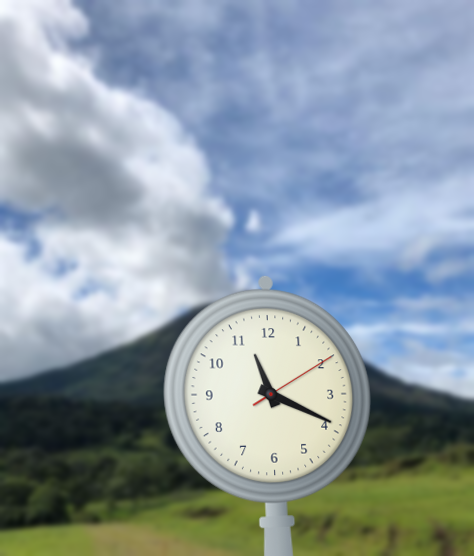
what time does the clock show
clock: 11:19:10
